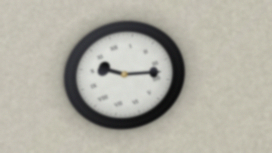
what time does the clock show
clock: 10:18
